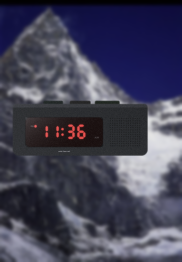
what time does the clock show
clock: 11:36
